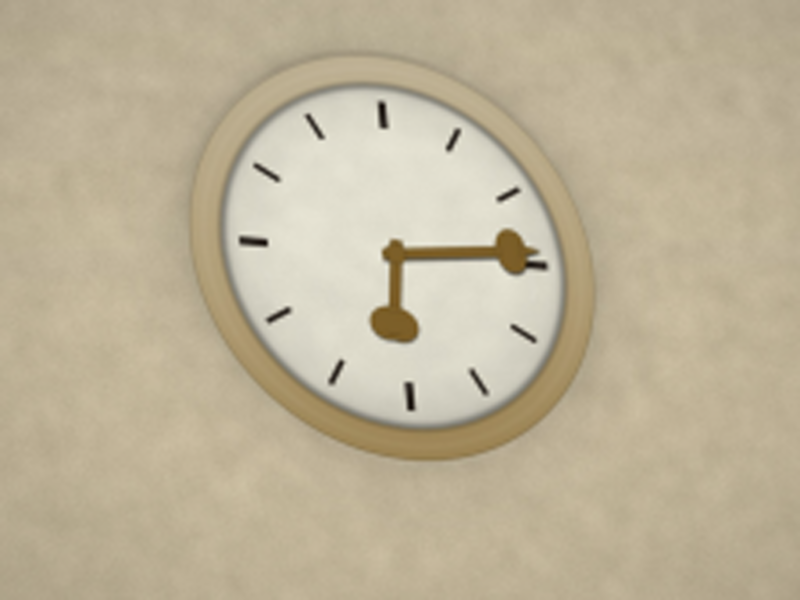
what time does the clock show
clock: 6:14
